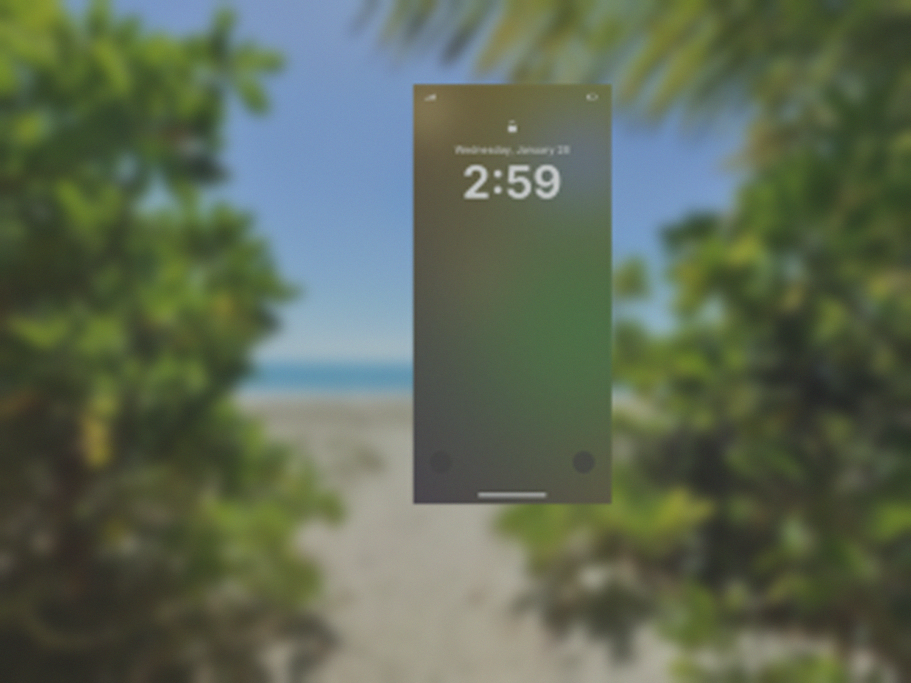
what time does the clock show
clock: 2:59
